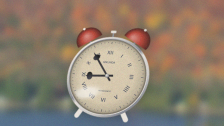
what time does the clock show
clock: 8:54
